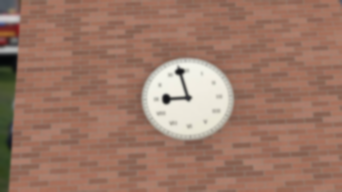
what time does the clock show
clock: 8:58
